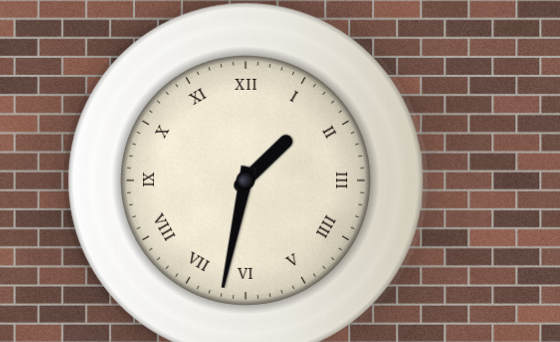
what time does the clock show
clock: 1:32
